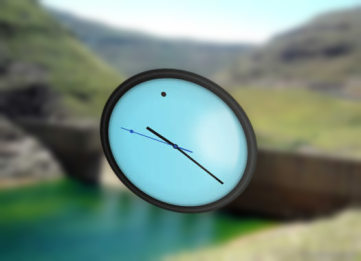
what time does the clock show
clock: 10:22:49
